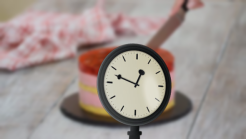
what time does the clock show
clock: 12:48
